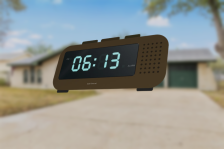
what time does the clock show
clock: 6:13
